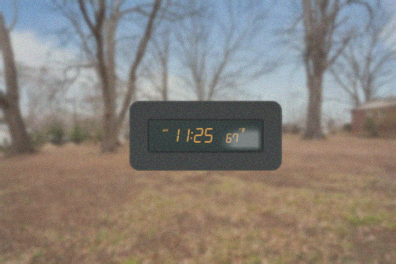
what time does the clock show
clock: 11:25
